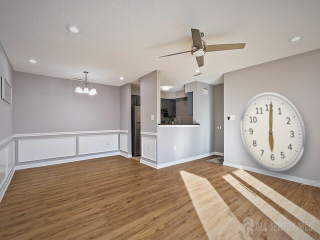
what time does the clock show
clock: 6:01
